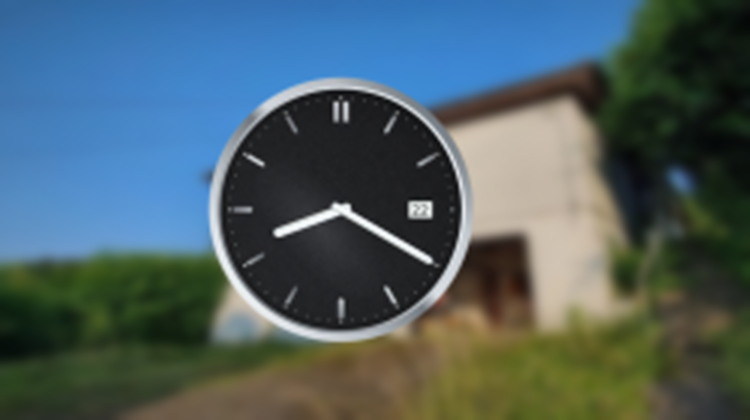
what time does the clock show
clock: 8:20
